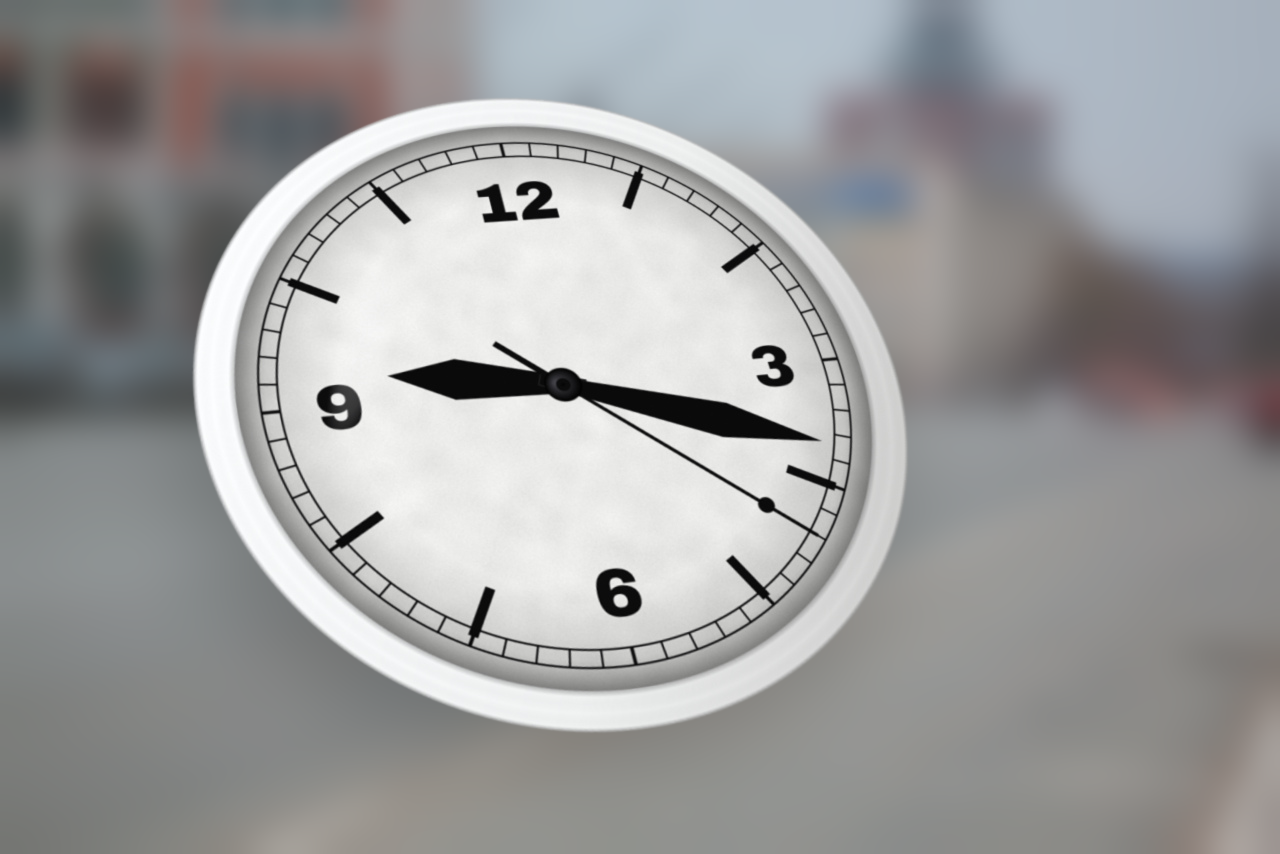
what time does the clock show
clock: 9:18:22
